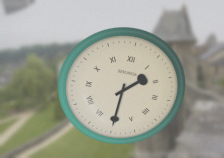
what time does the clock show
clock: 1:30
